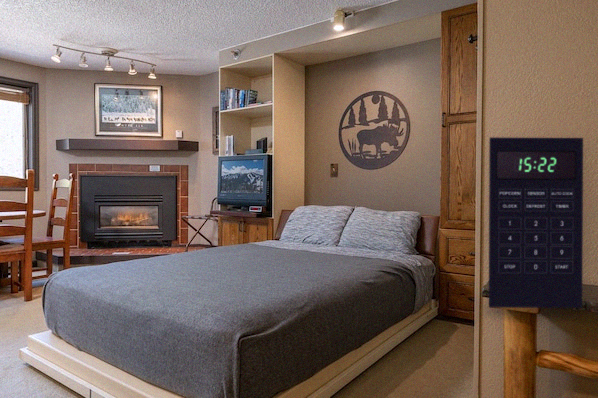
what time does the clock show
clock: 15:22
